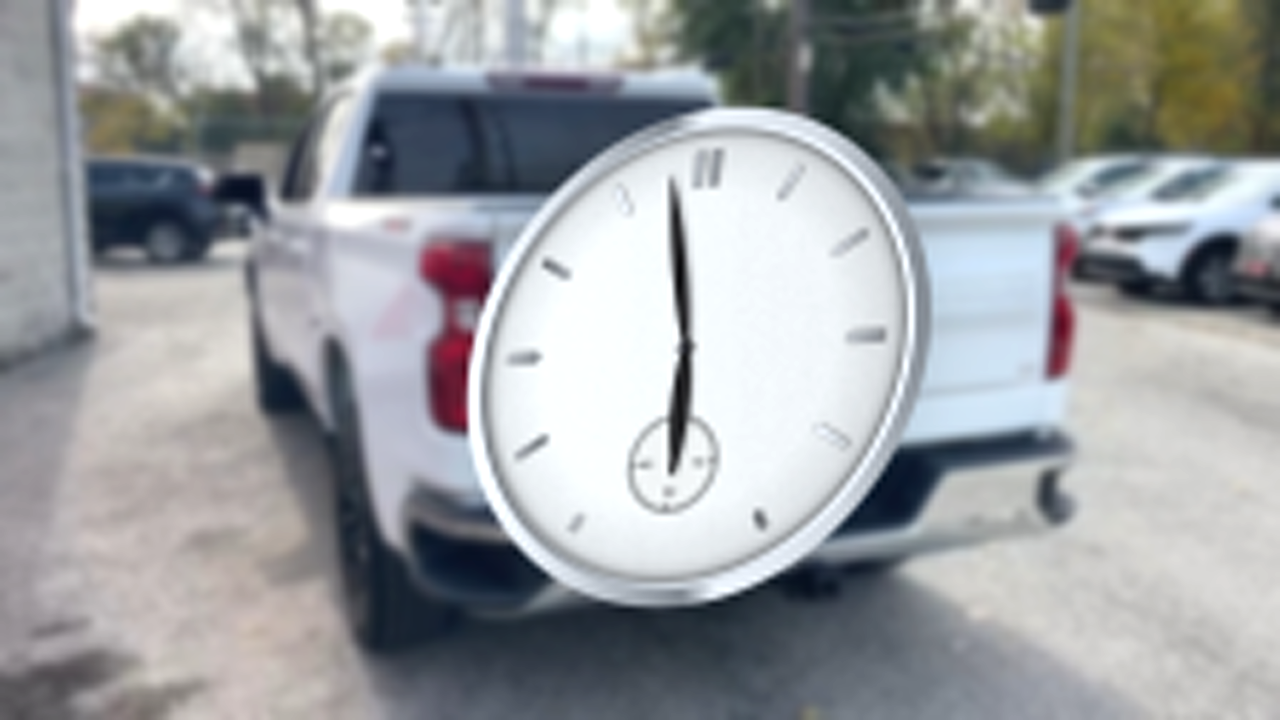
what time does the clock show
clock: 5:58
